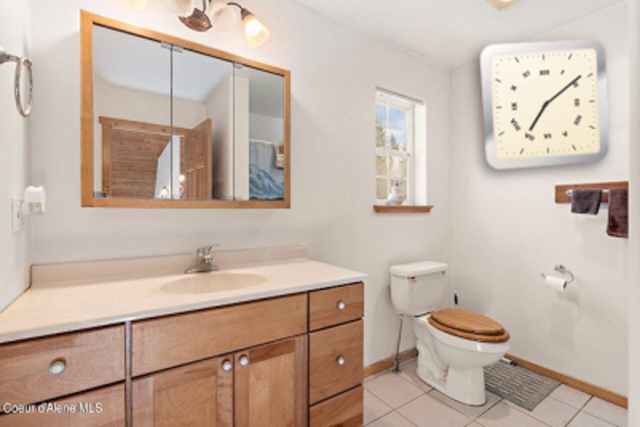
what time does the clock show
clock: 7:09
